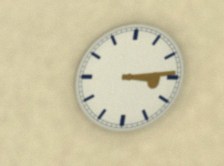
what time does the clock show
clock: 3:14
